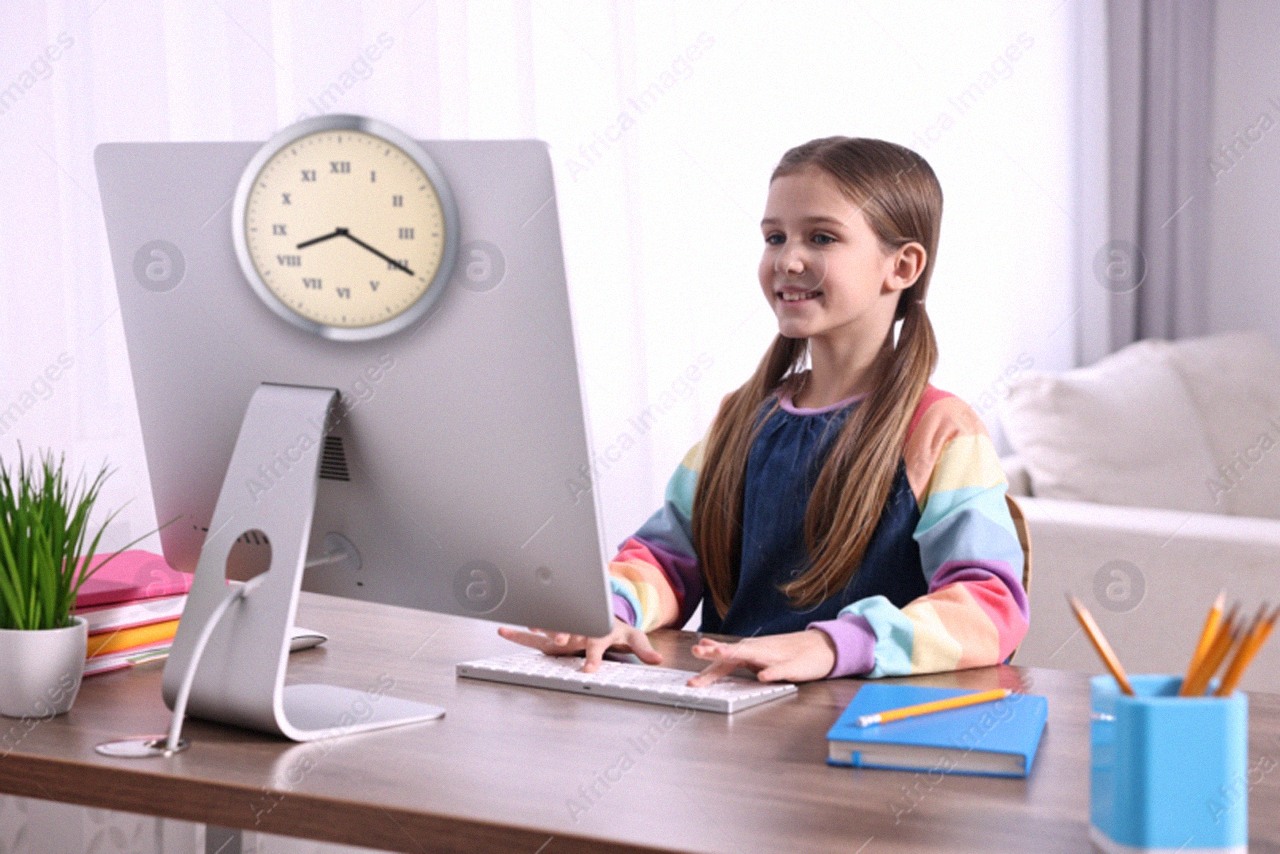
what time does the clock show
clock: 8:20
